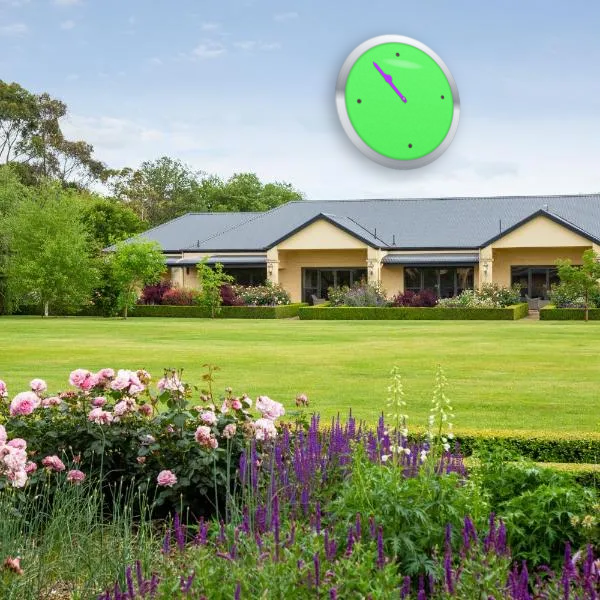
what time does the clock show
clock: 10:54
